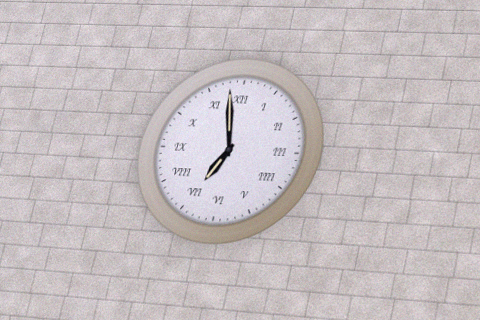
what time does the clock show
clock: 6:58
